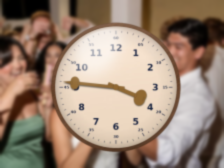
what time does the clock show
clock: 3:46
